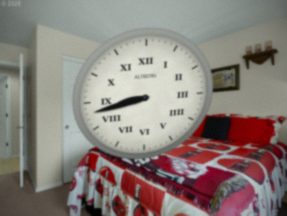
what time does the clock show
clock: 8:43
